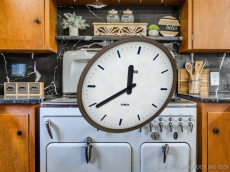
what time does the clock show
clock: 11:39
